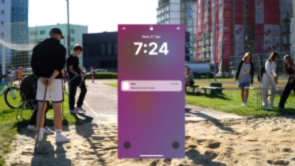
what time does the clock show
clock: 7:24
